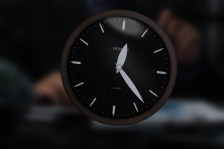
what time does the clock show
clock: 12:23
